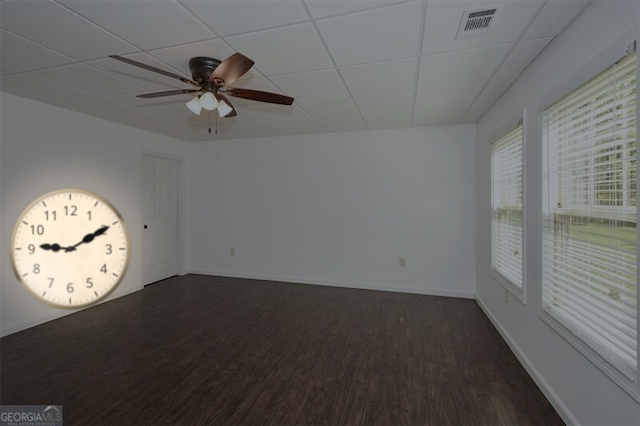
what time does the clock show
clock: 9:10
